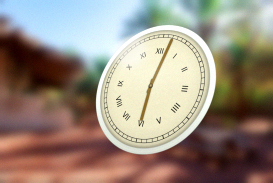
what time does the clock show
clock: 6:02
